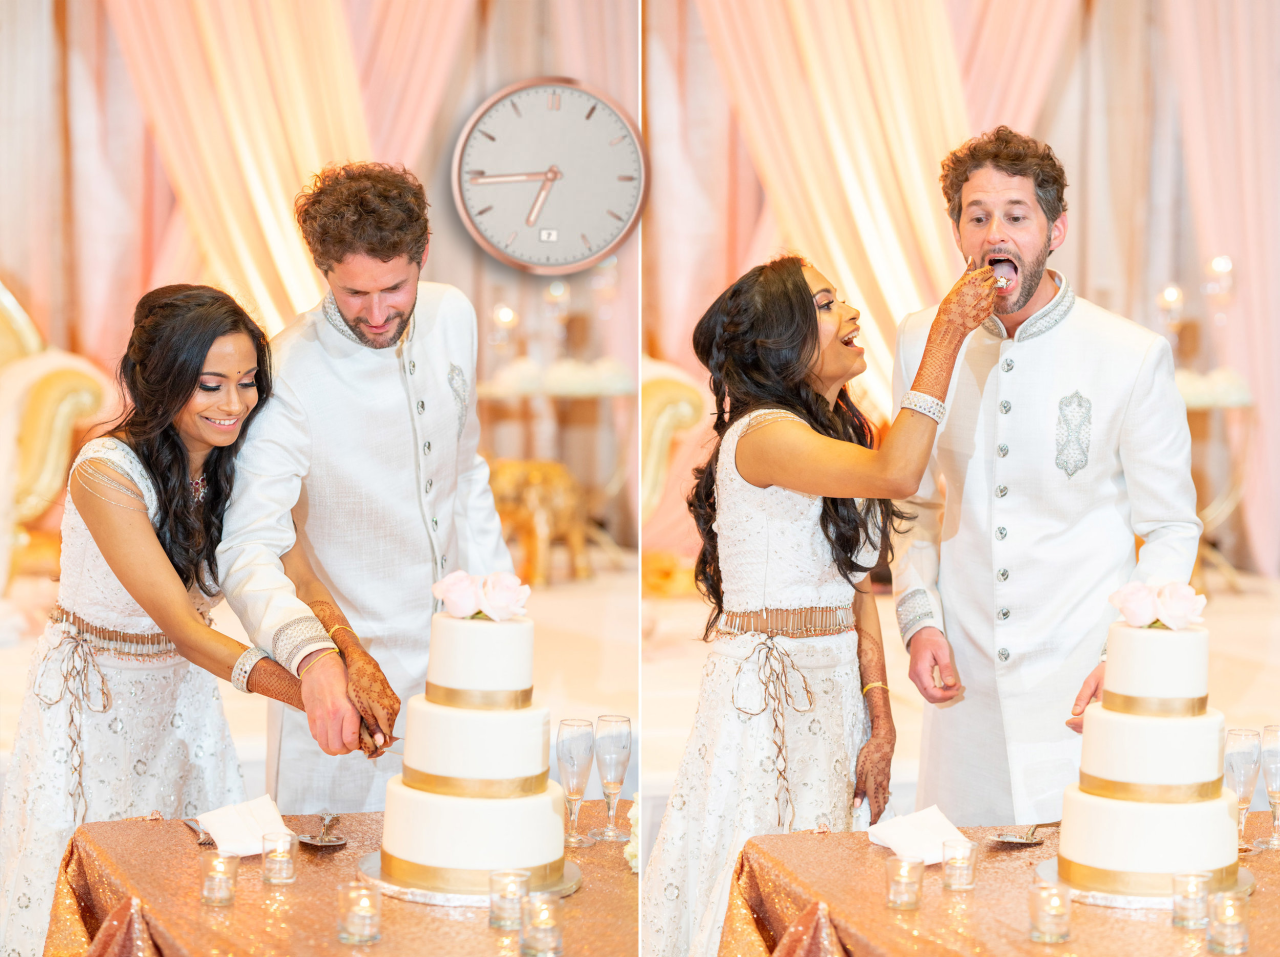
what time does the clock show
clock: 6:44
